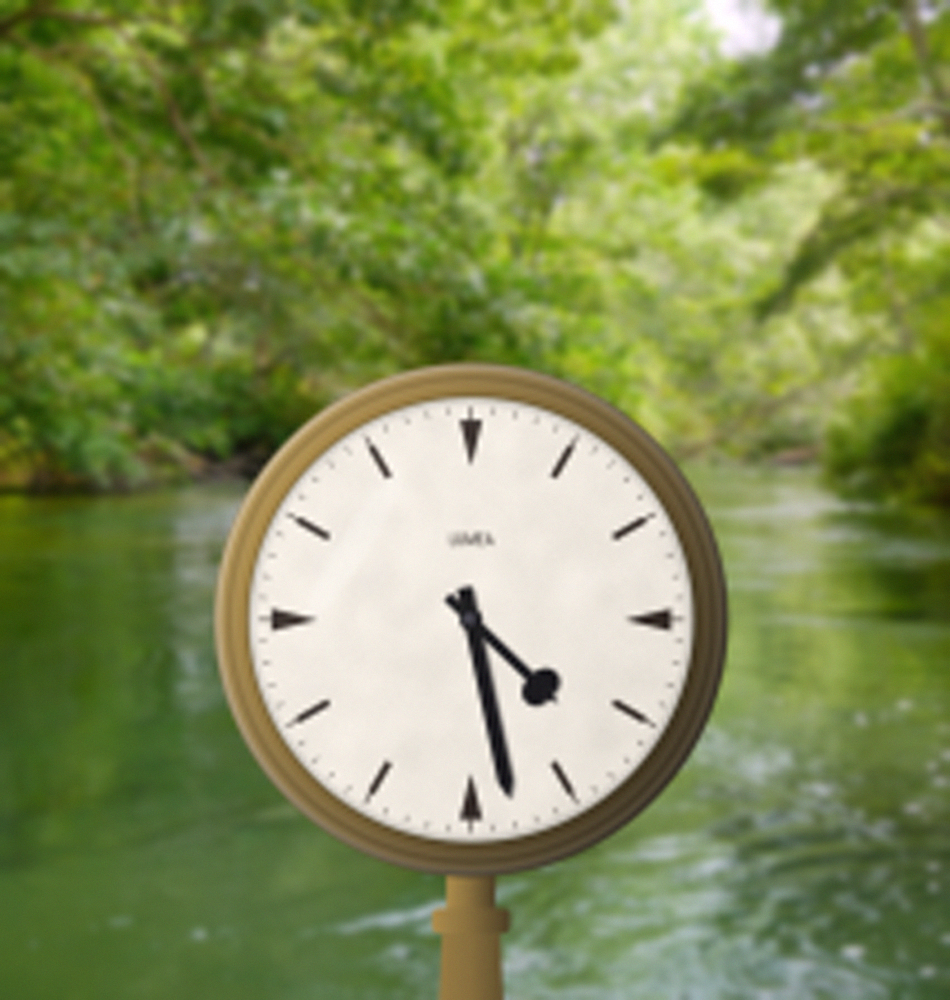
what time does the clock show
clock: 4:28
